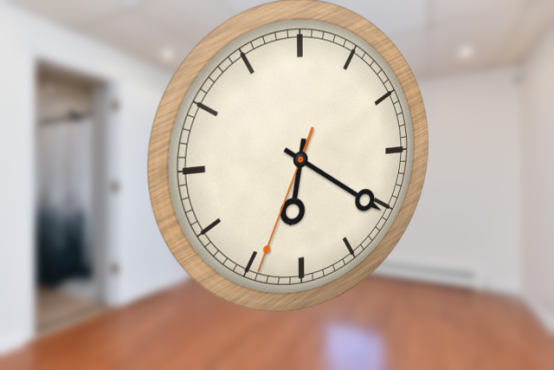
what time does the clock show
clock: 6:20:34
